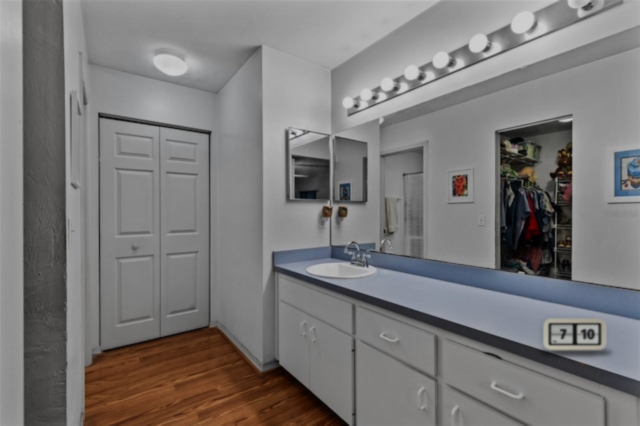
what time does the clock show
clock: 7:10
